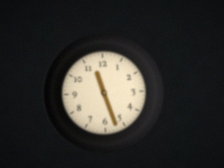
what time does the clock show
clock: 11:27
